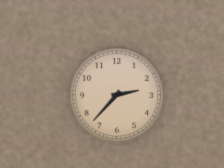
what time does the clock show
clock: 2:37
